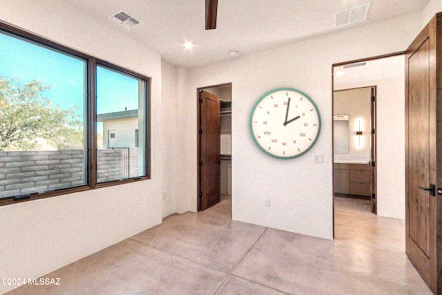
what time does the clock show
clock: 2:01
